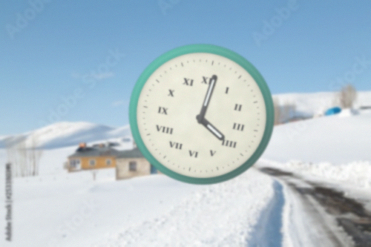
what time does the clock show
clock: 4:01
